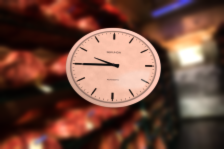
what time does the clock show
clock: 9:45
